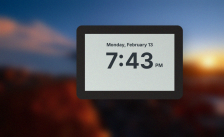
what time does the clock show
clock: 7:43
